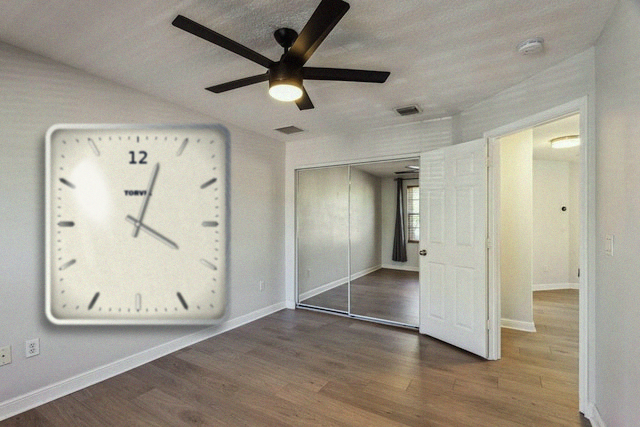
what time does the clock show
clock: 4:03
